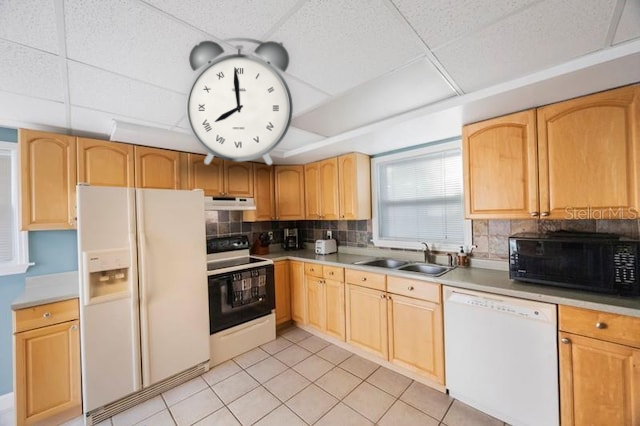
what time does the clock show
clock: 7:59
